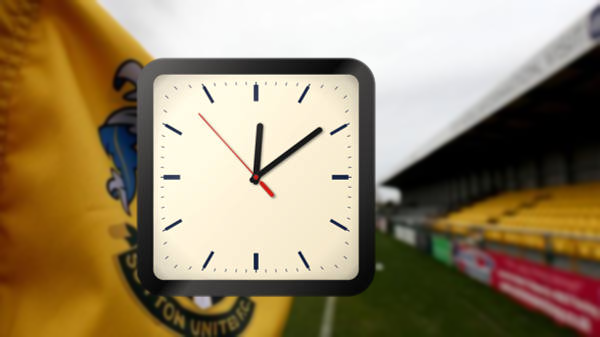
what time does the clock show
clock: 12:08:53
